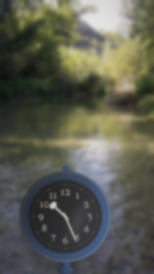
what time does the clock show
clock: 10:26
